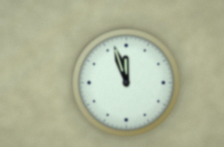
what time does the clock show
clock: 11:57
